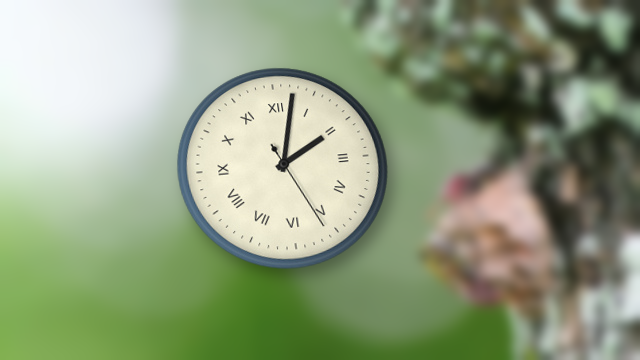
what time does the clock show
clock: 2:02:26
